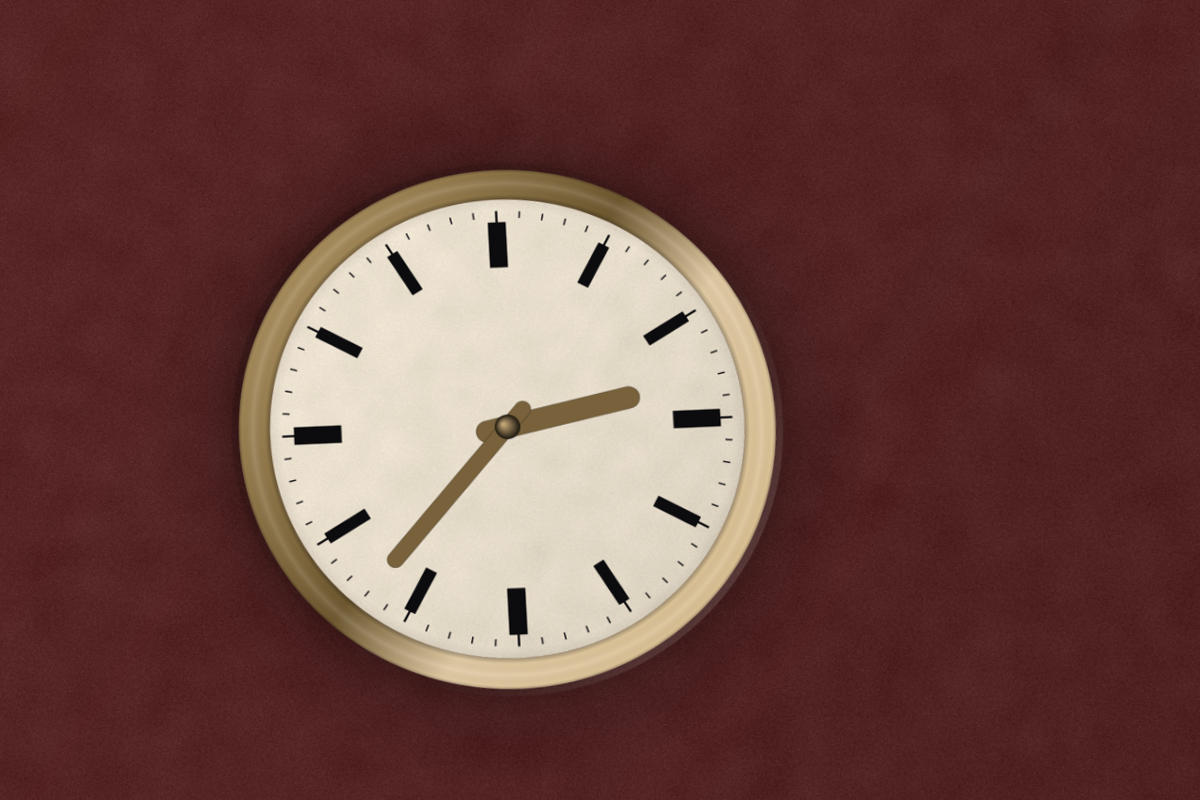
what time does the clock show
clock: 2:37
